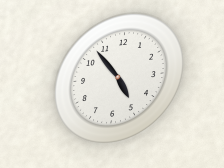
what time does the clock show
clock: 4:53
